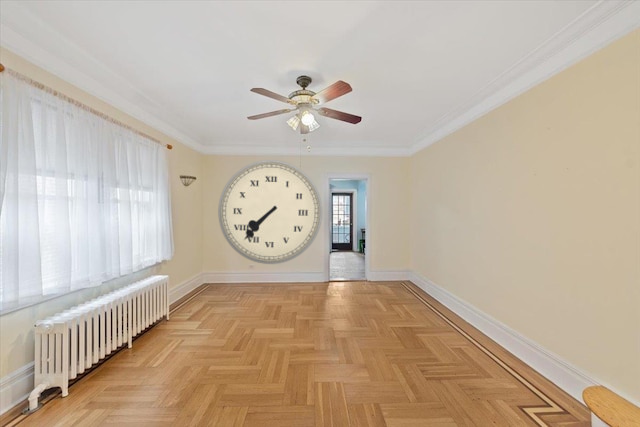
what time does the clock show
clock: 7:37
